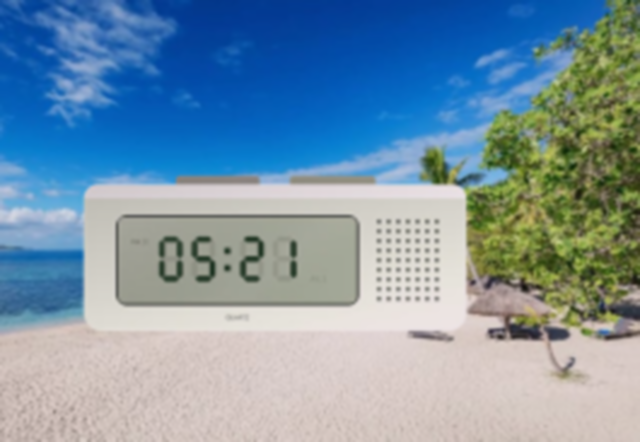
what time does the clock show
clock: 5:21
